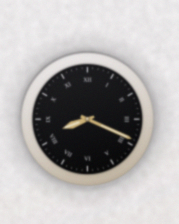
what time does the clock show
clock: 8:19
